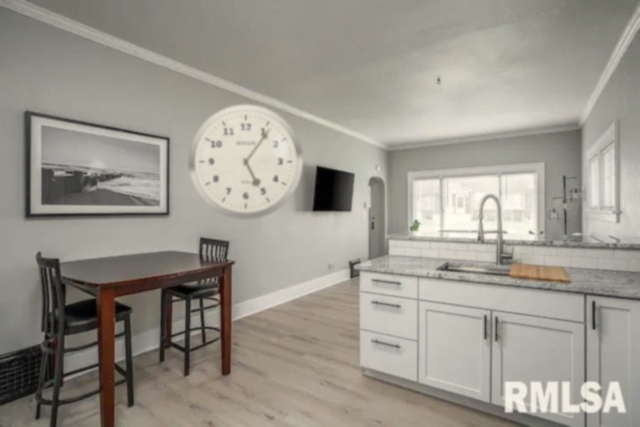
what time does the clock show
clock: 5:06
